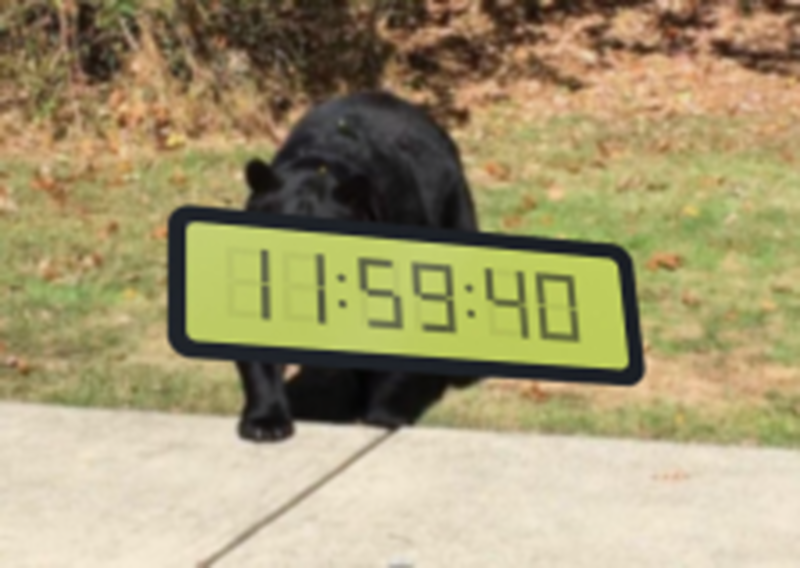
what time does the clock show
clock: 11:59:40
